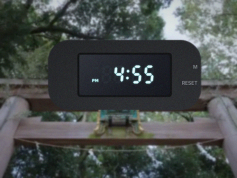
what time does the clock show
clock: 4:55
